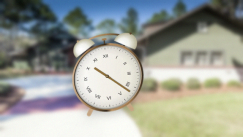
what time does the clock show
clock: 10:22
